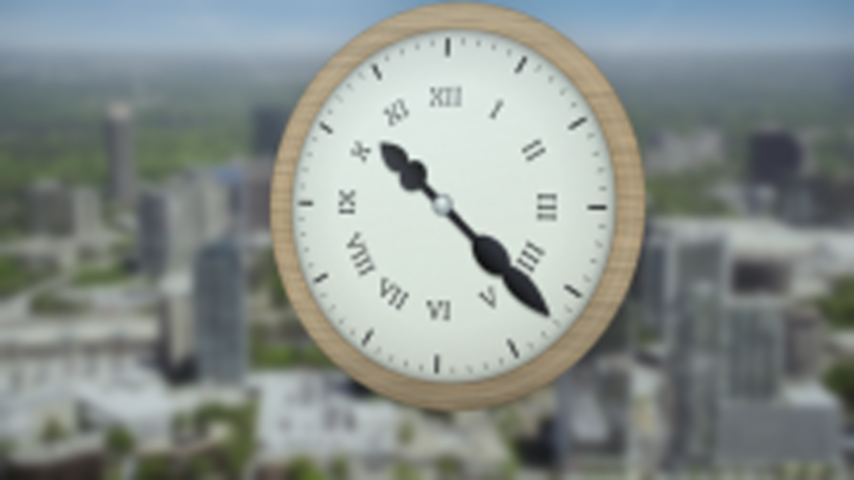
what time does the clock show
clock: 10:22
